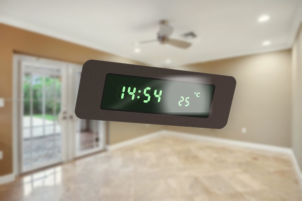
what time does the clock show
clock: 14:54
